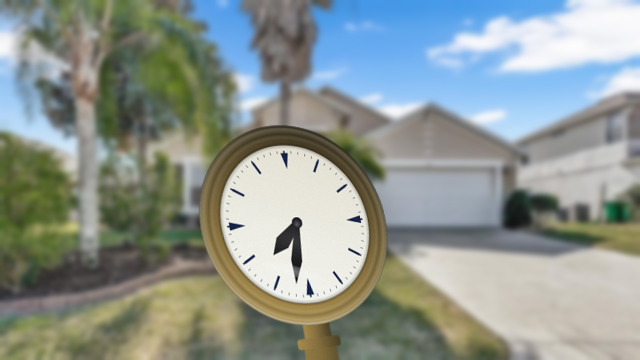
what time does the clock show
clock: 7:32
